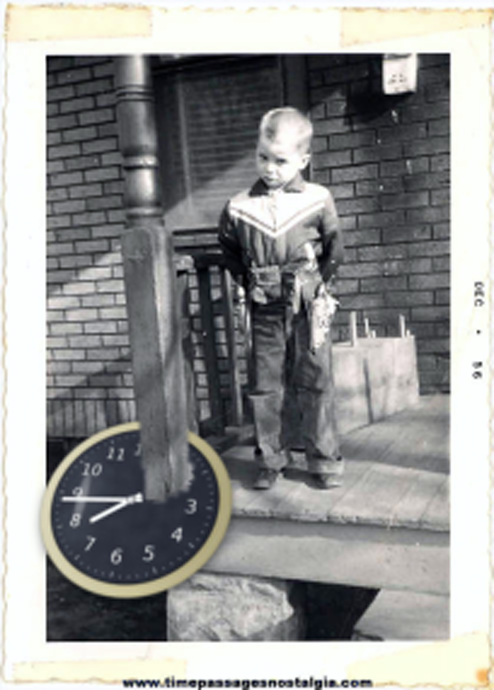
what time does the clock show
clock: 7:44
